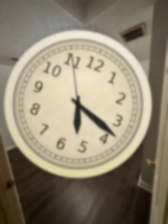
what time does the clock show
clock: 5:17:55
